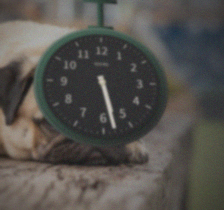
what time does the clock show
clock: 5:28
